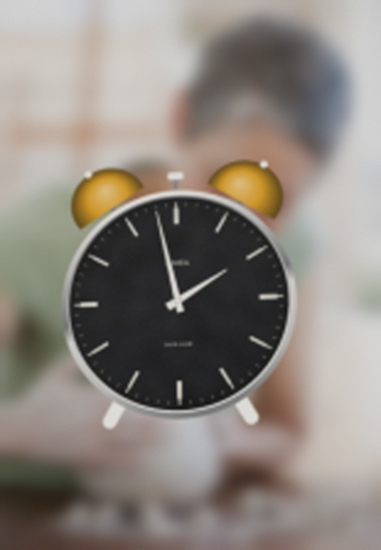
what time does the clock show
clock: 1:58
